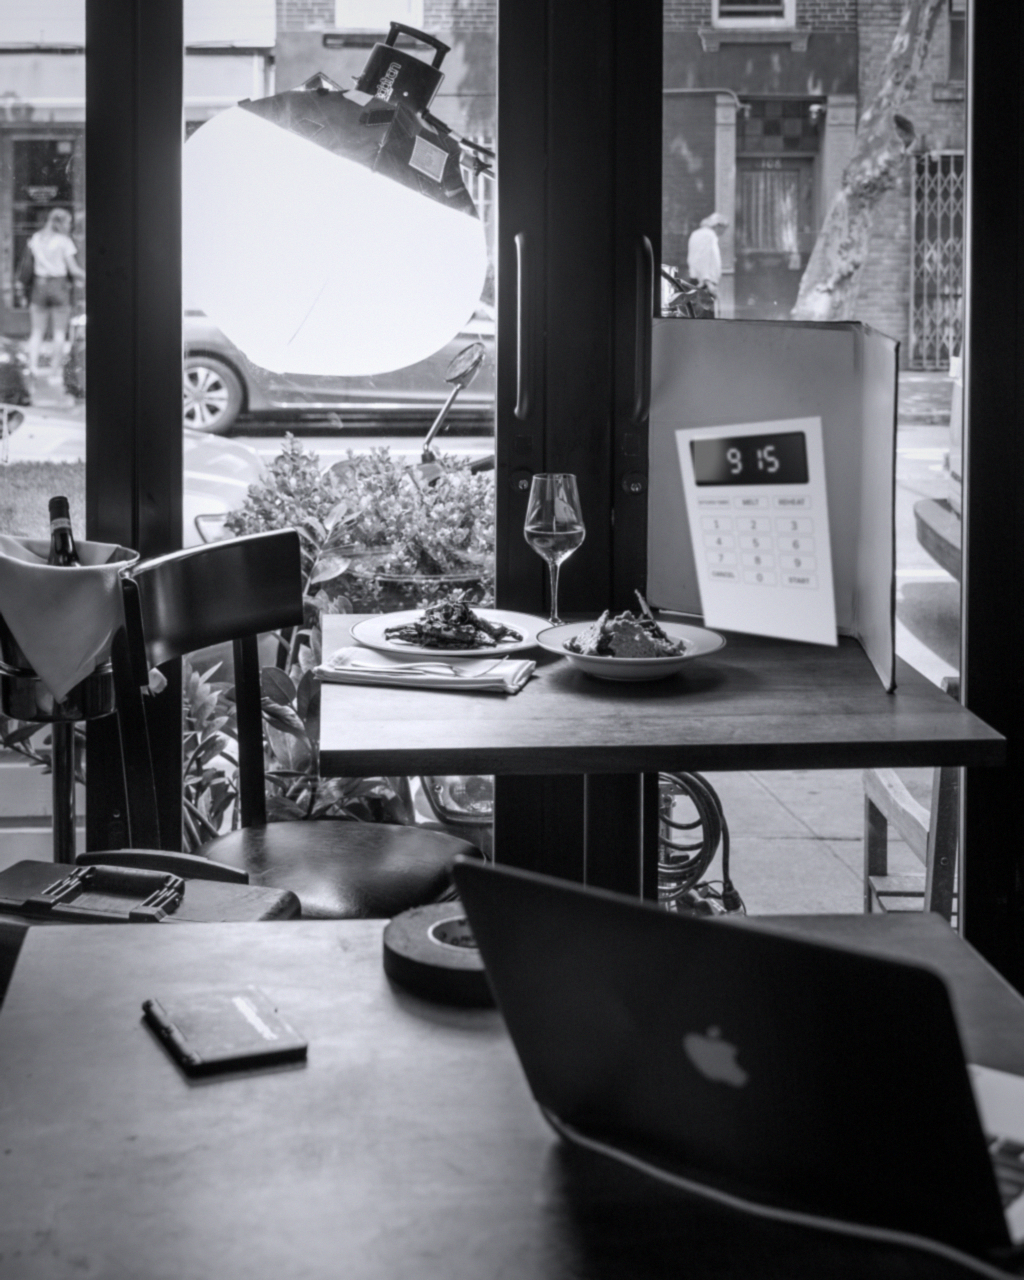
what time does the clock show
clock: 9:15
